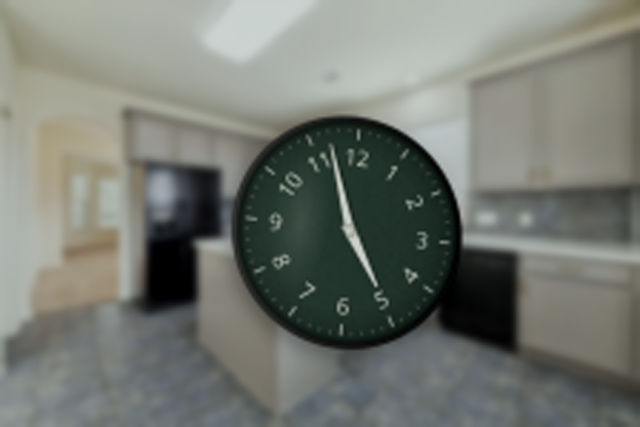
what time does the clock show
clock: 4:57
